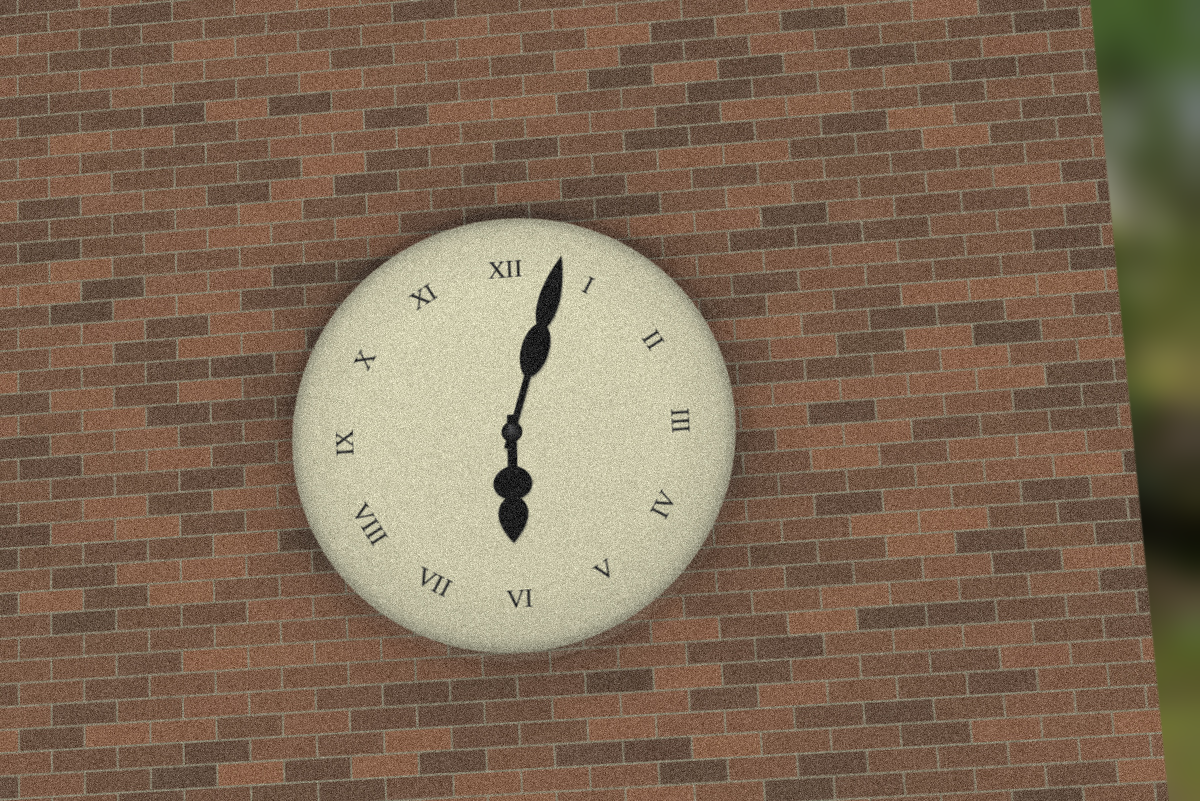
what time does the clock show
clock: 6:03
